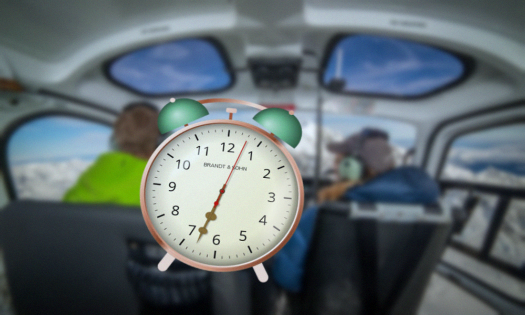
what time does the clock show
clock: 6:33:03
